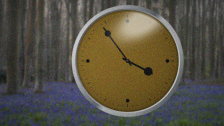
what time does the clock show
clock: 3:54
